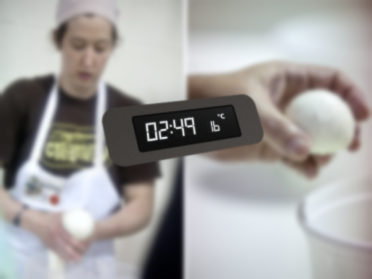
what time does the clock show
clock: 2:49
